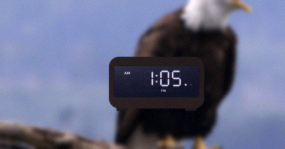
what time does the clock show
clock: 1:05
